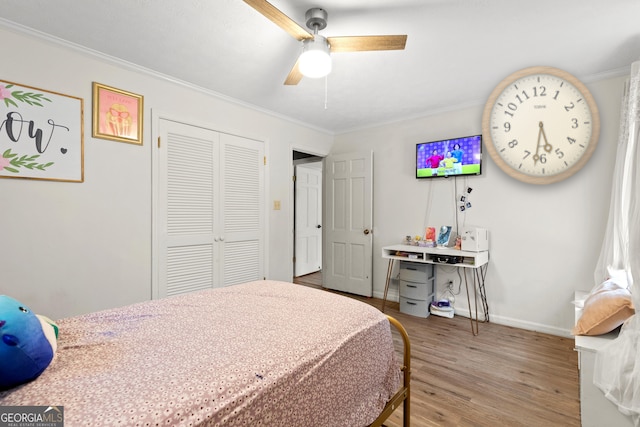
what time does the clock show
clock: 5:32
